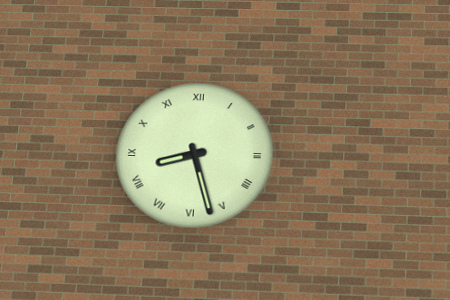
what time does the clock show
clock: 8:27
